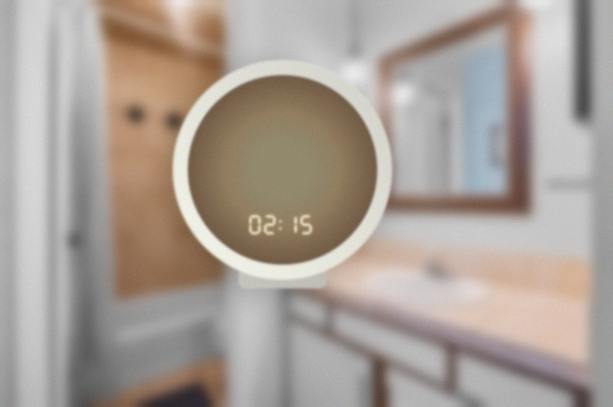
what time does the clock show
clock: 2:15
